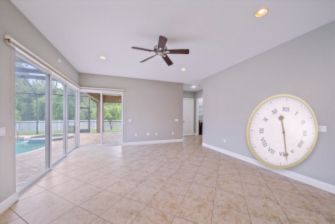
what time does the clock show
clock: 11:28
